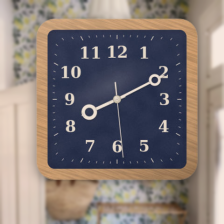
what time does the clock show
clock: 8:10:29
